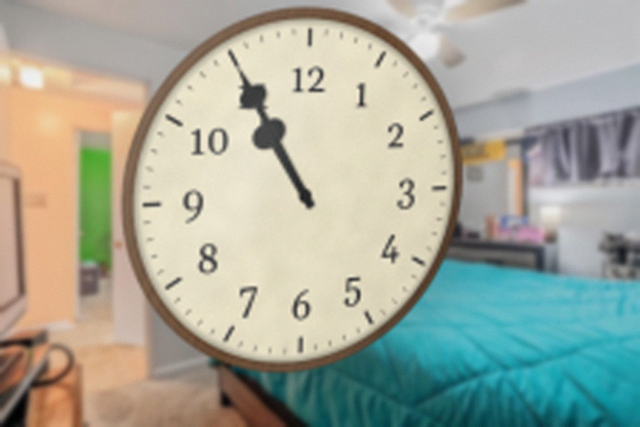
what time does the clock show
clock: 10:55
